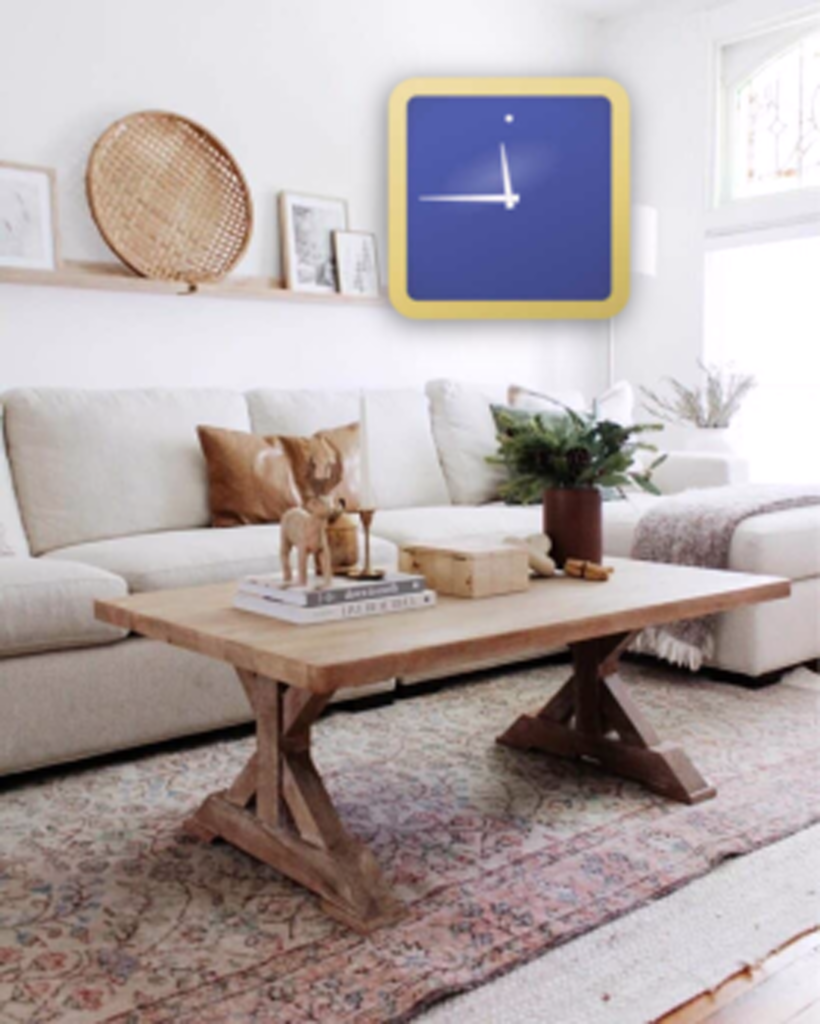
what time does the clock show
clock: 11:45
